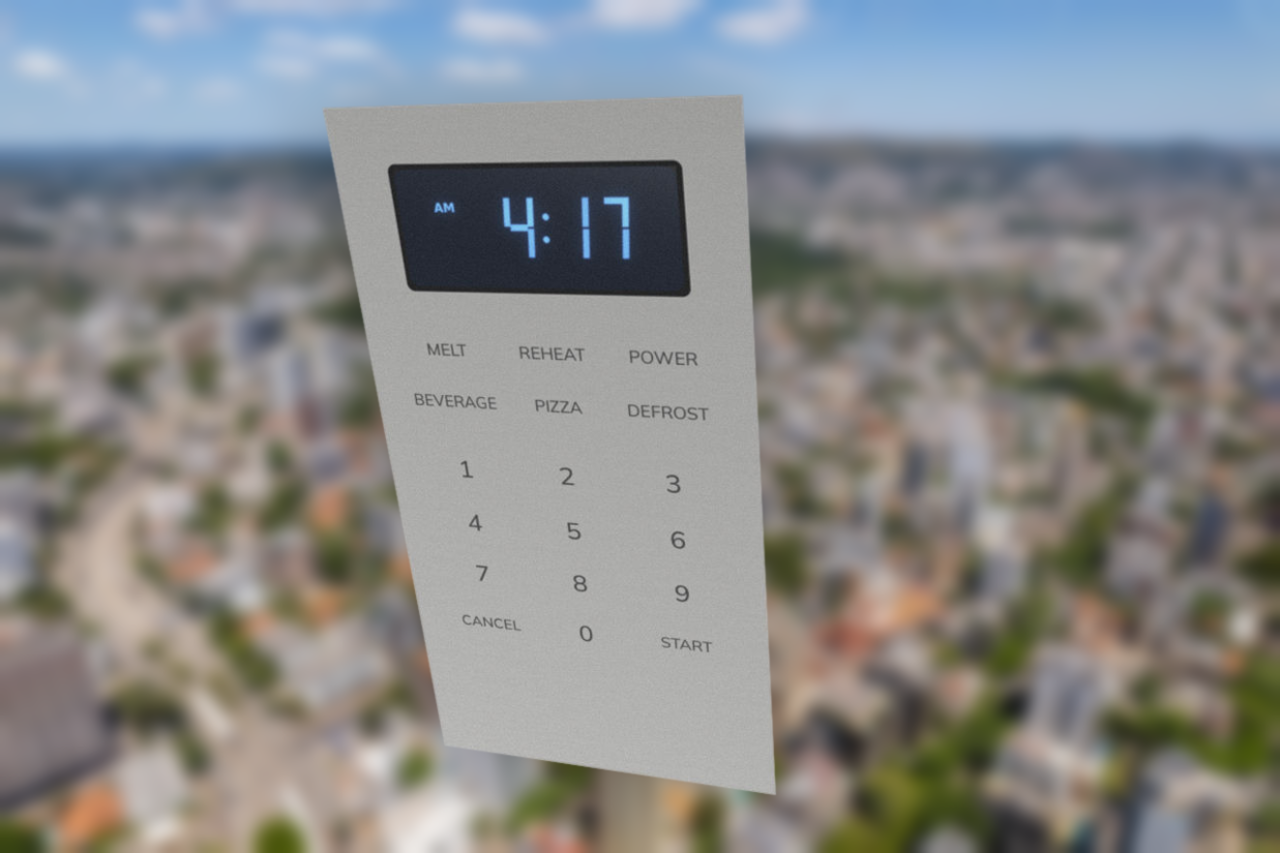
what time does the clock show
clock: 4:17
